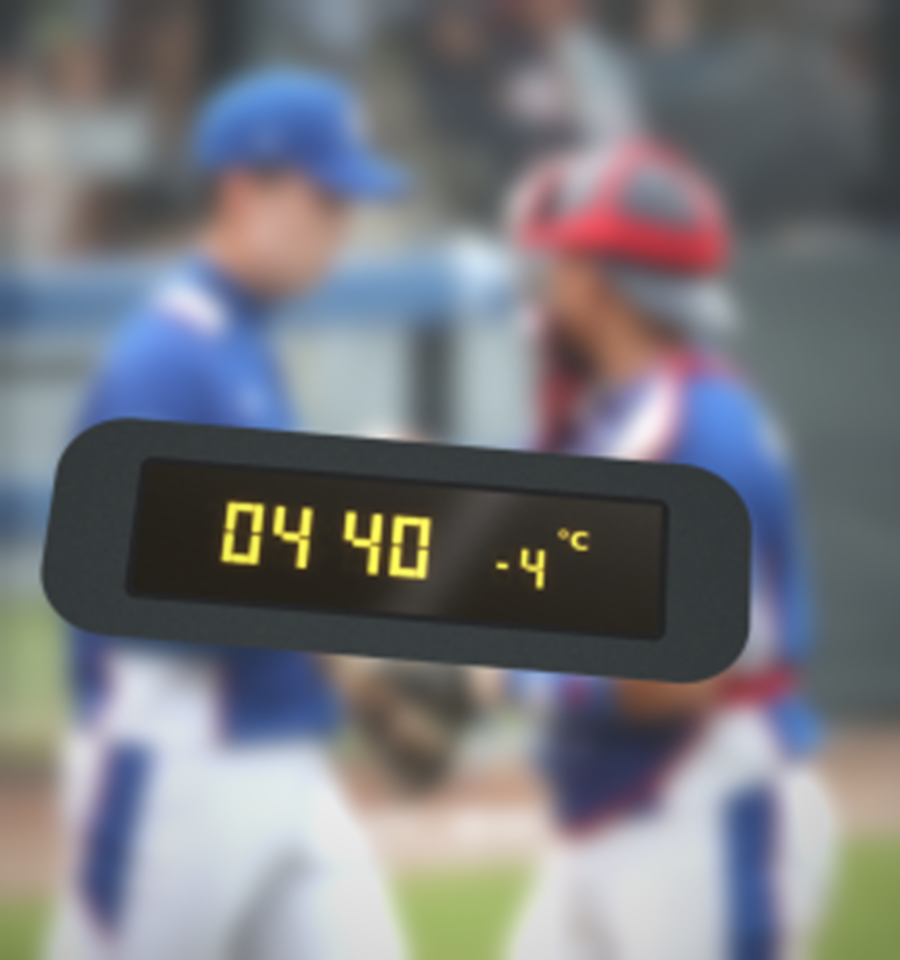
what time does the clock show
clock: 4:40
